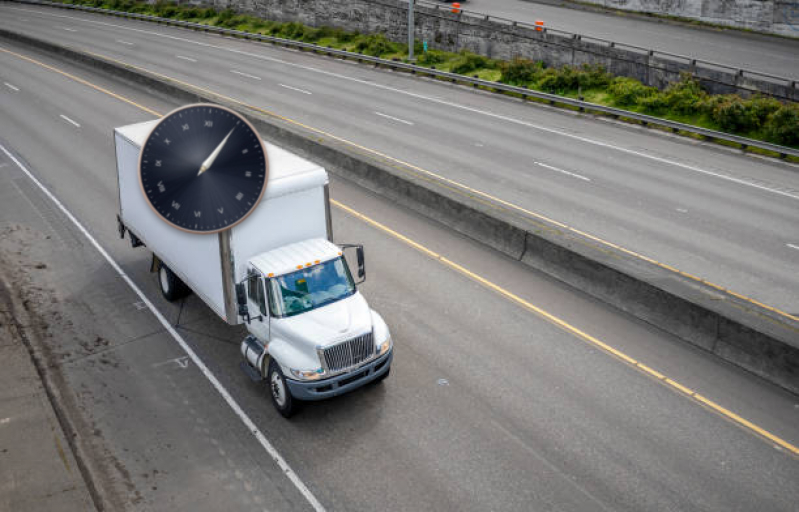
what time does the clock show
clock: 1:05
